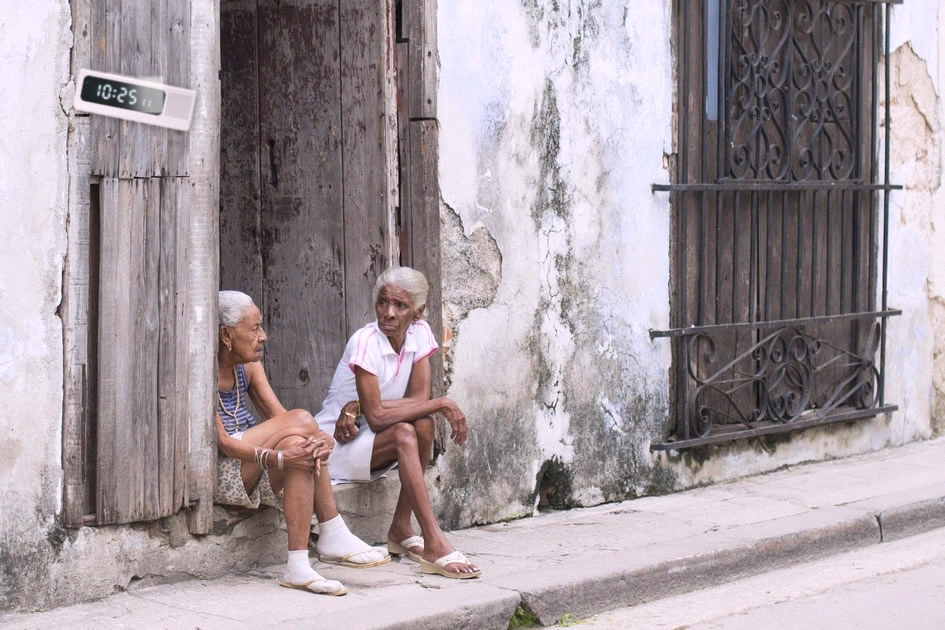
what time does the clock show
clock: 10:25
